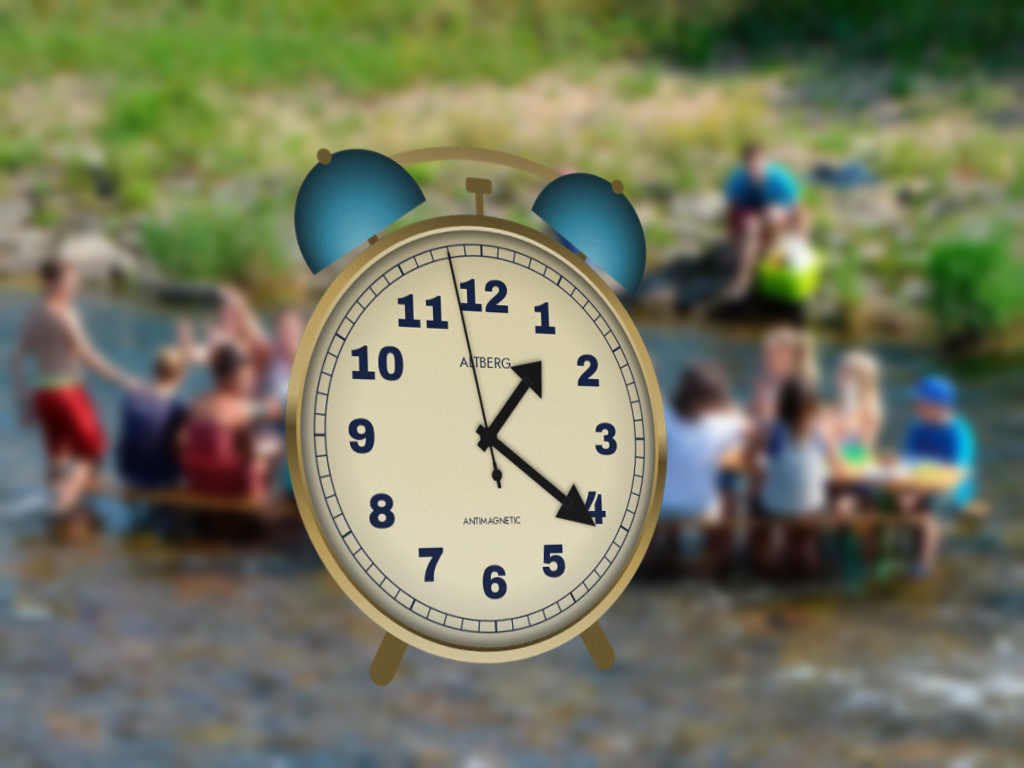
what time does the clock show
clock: 1:20:58
